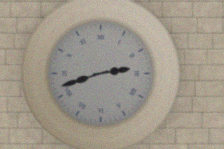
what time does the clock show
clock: 2:42
